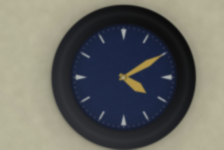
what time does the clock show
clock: 4:10
